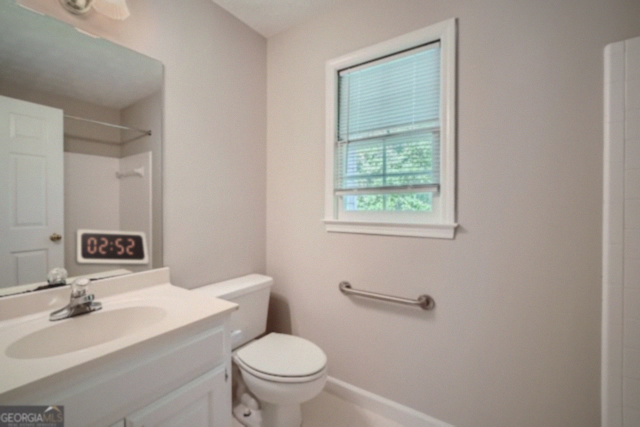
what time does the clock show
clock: 2:52
